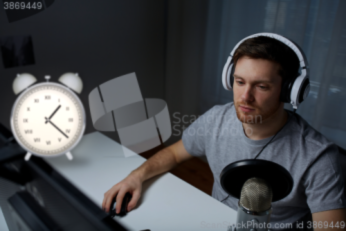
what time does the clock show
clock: 1:22
